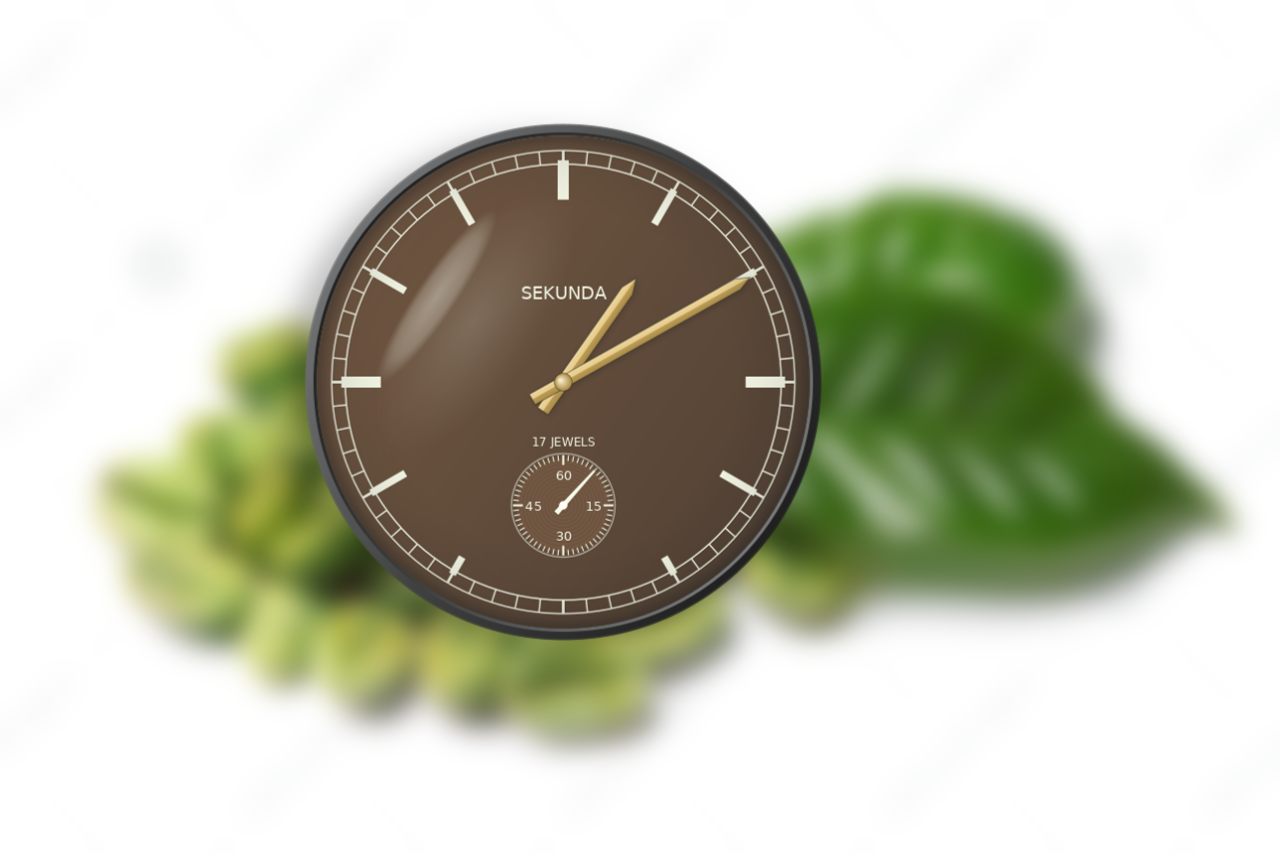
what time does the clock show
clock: 1:10:07
